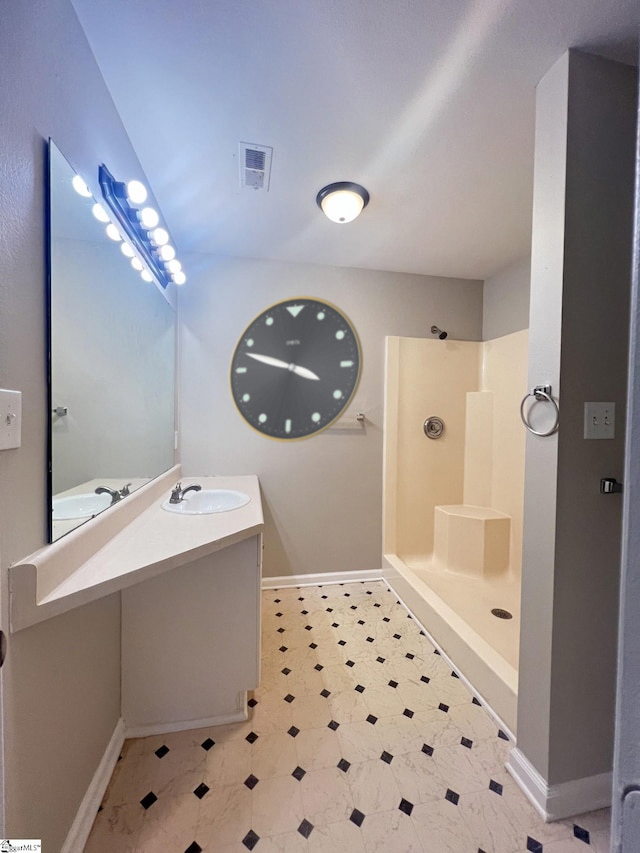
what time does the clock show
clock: 3:48
